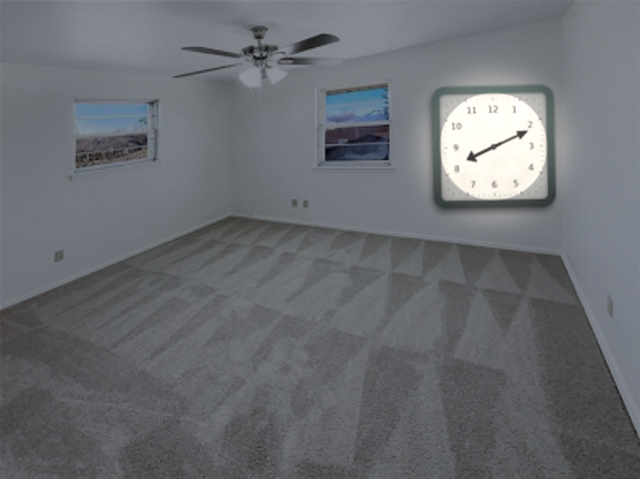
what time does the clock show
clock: 8:11
